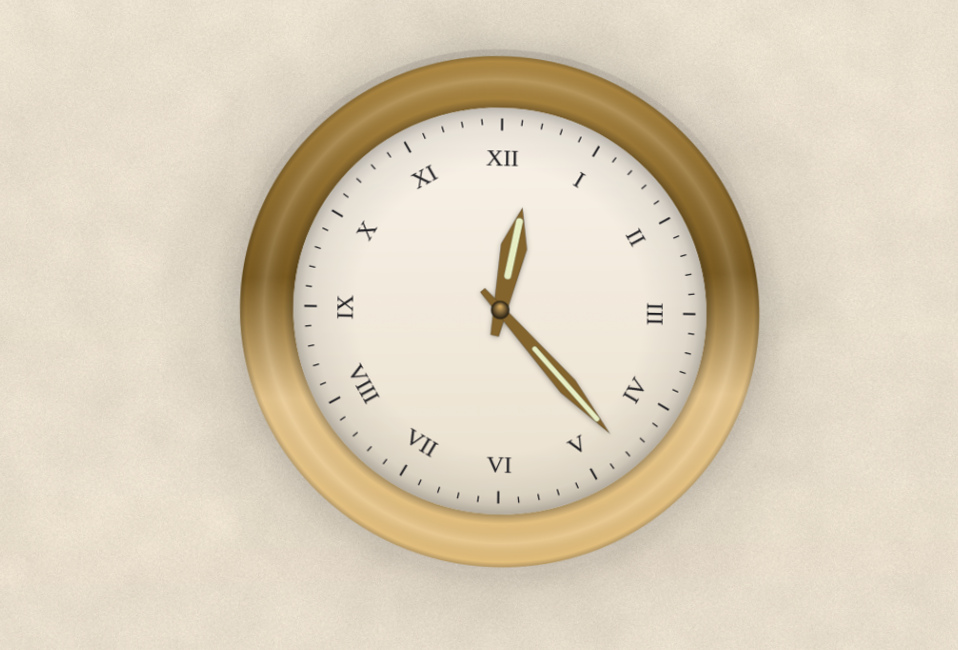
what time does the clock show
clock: 12:23
